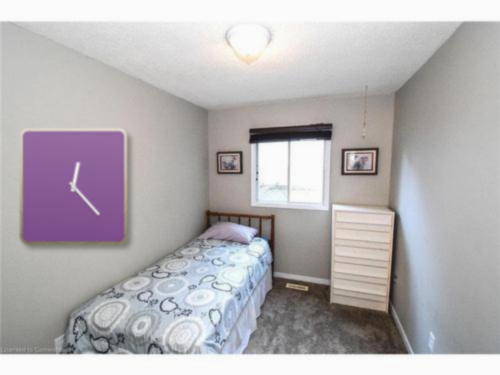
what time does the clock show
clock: 12:23
